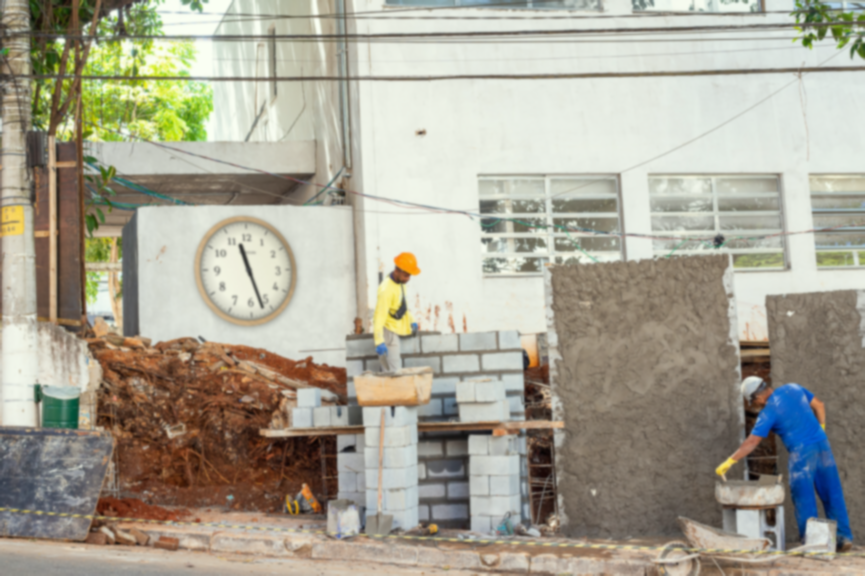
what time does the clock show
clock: 11:27
